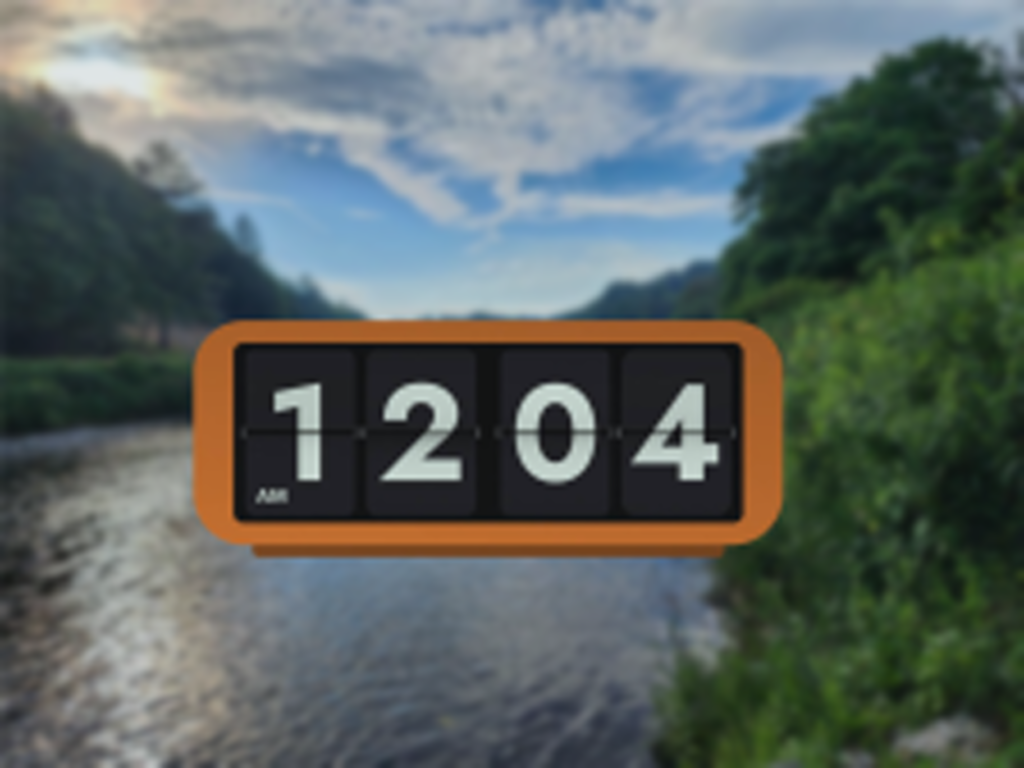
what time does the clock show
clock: 12:04
